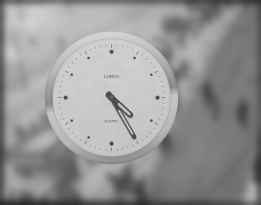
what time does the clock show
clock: 4:25
